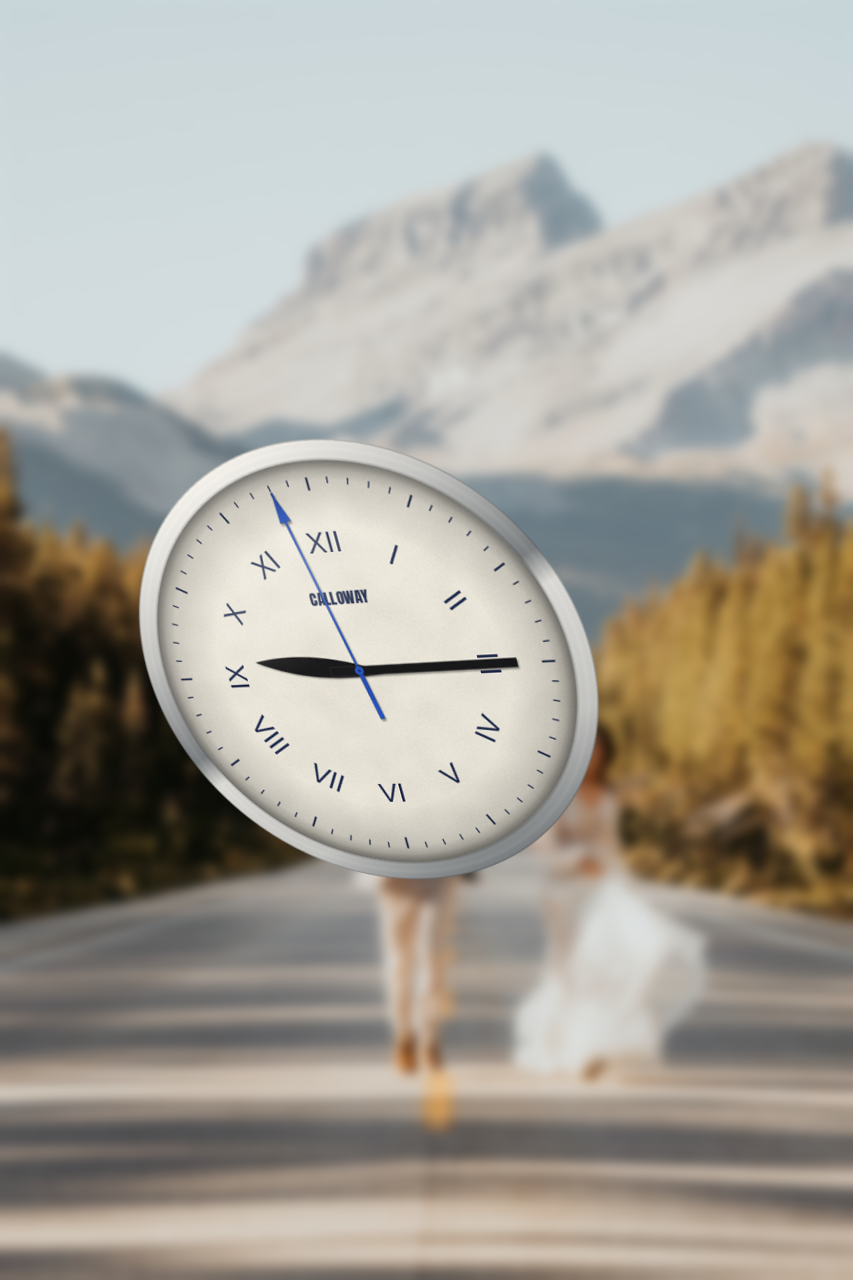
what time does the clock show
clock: 9:14:58
